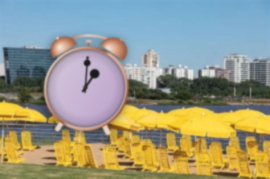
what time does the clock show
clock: 1:00
